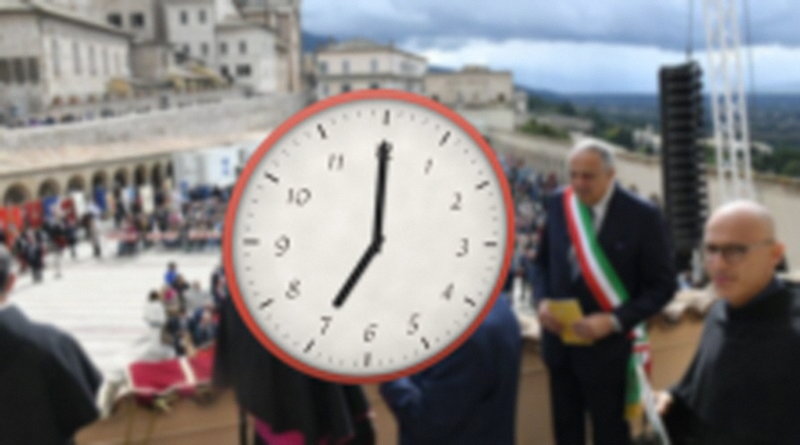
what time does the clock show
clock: 7:00
